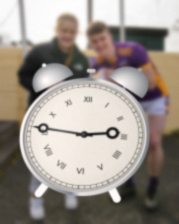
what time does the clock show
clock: 2:46
